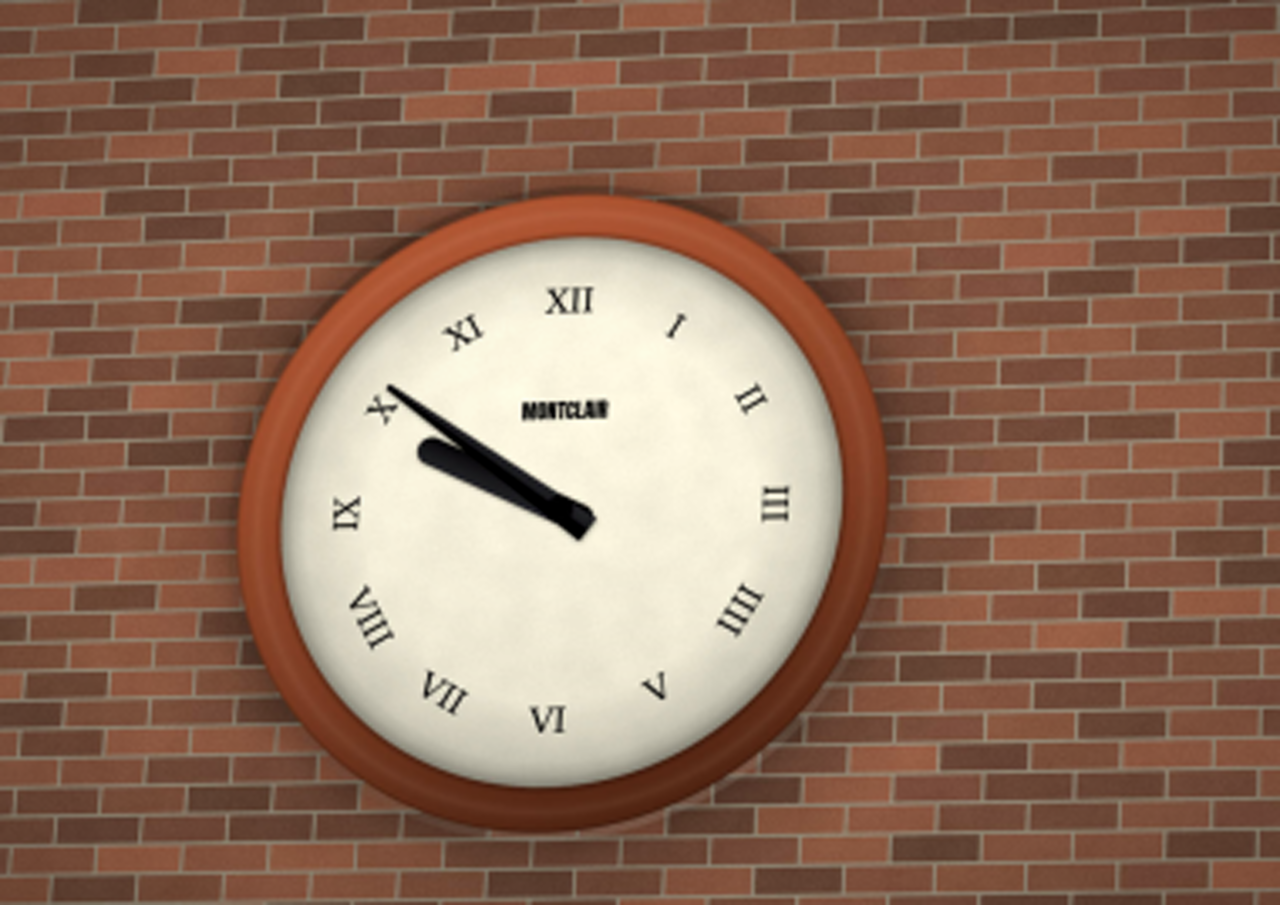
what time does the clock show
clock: 9:51
